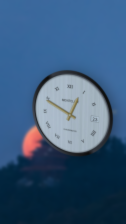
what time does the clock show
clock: 12:49
